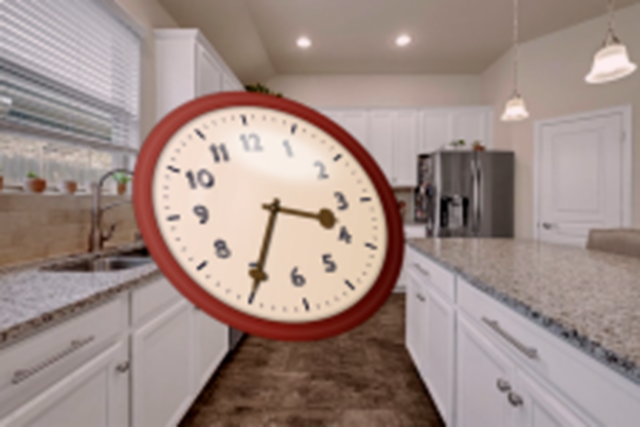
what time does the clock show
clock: 3:35
